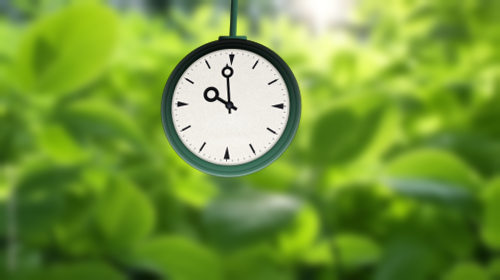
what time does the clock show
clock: 9:59
